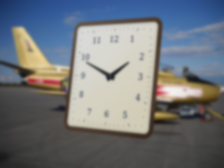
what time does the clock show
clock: 1:49
